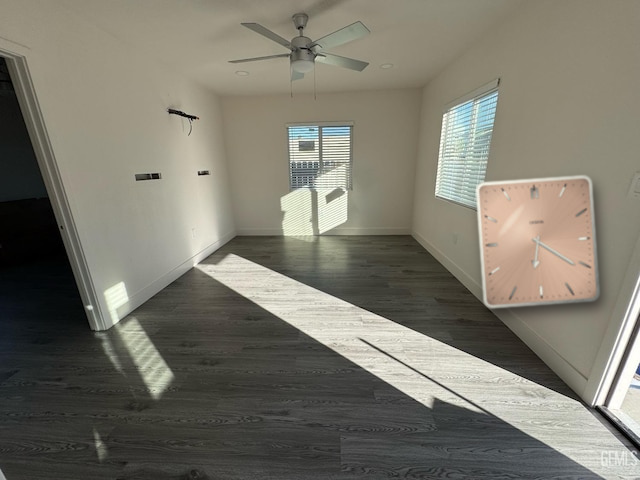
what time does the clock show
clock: 6:21
